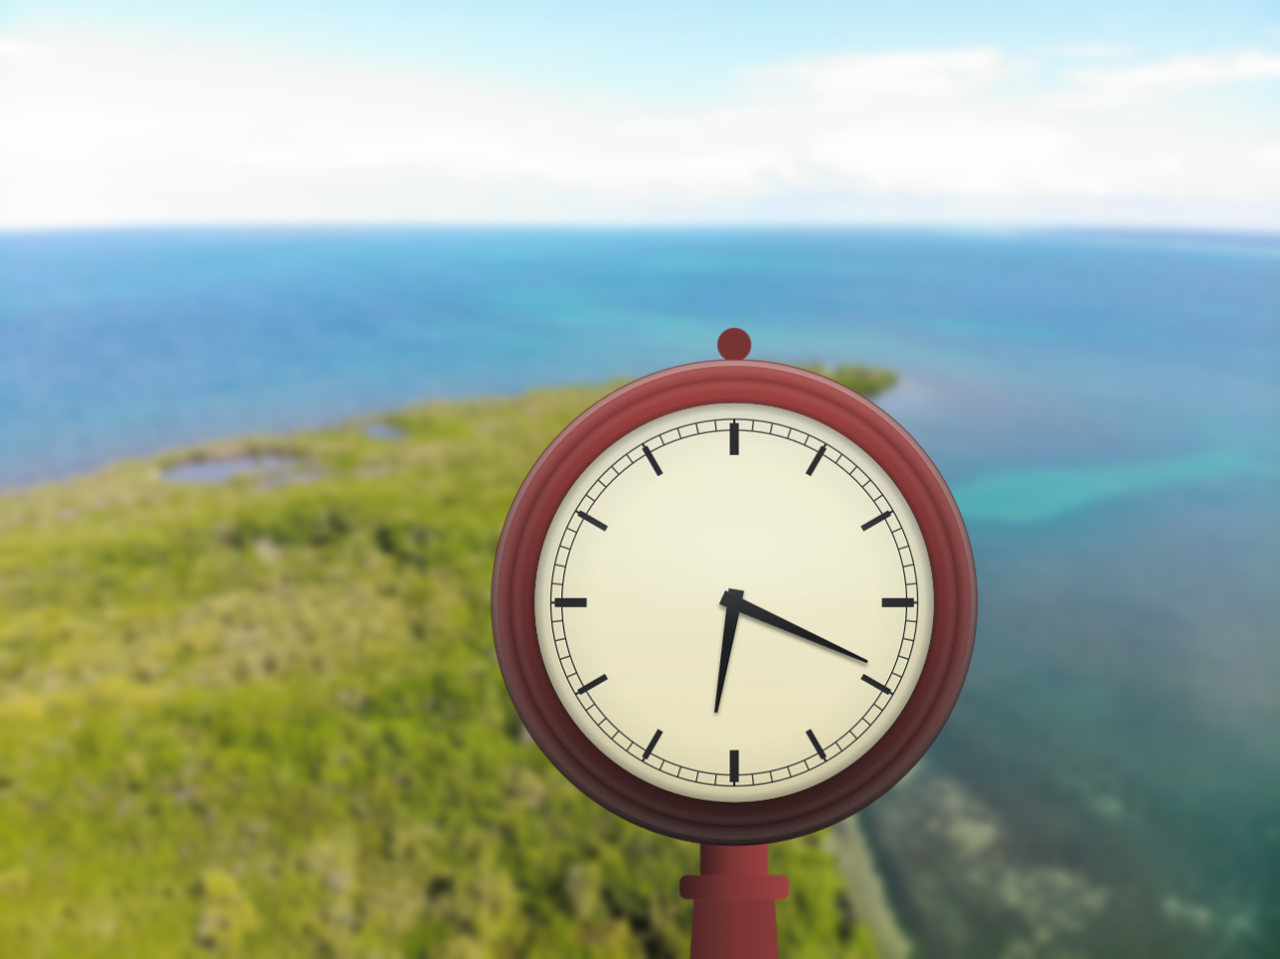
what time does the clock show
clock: 6:19
